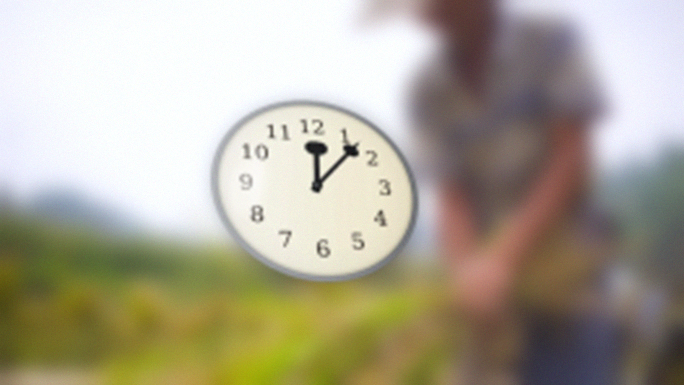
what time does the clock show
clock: 12:07
